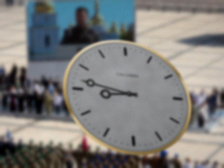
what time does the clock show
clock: 8:47
